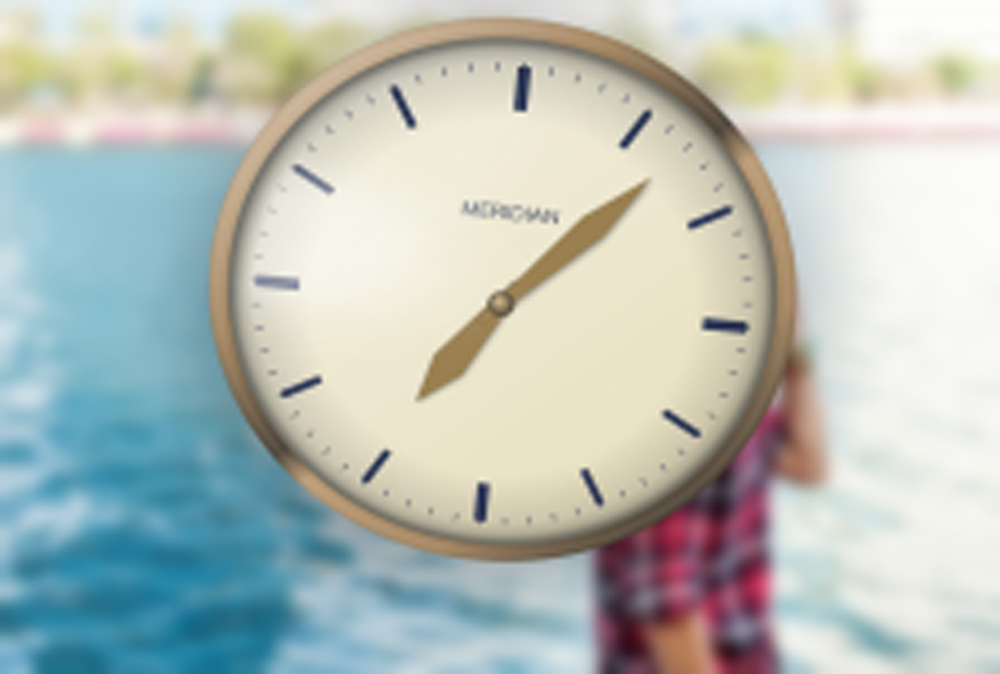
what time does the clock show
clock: 7:07
